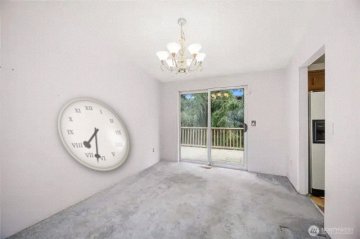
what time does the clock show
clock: 7:32
